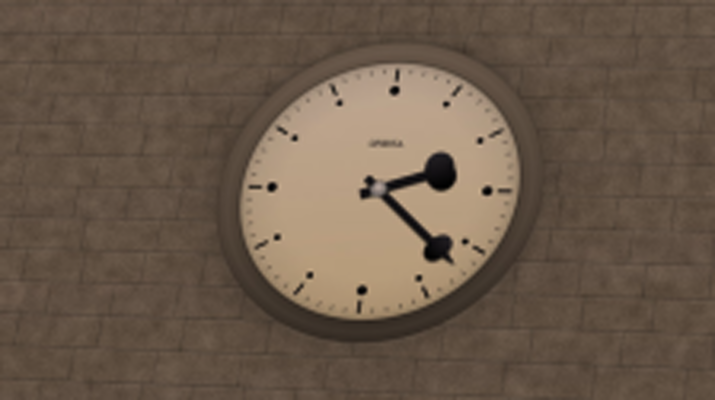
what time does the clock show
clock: 2:22
